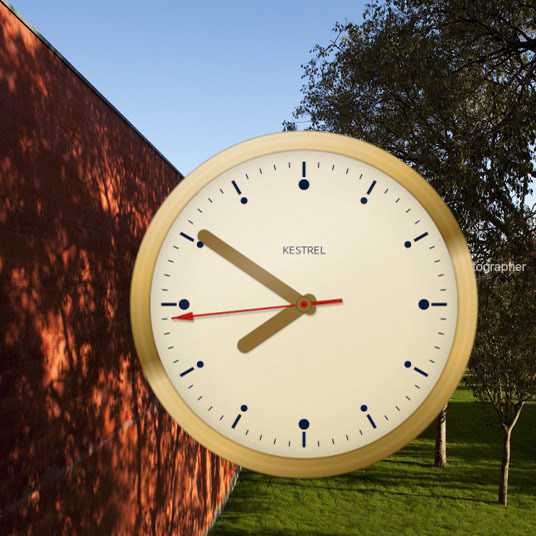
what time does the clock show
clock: 7:50:44
